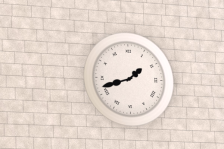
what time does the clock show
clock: 1:42
